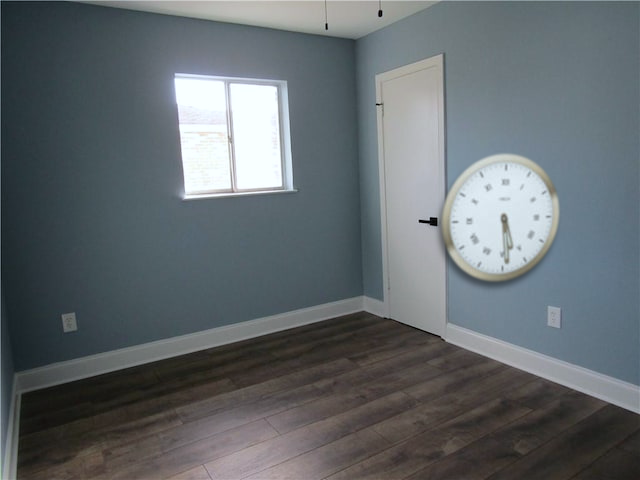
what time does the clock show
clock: 5:29
